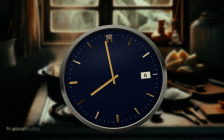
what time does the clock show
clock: 7:59
